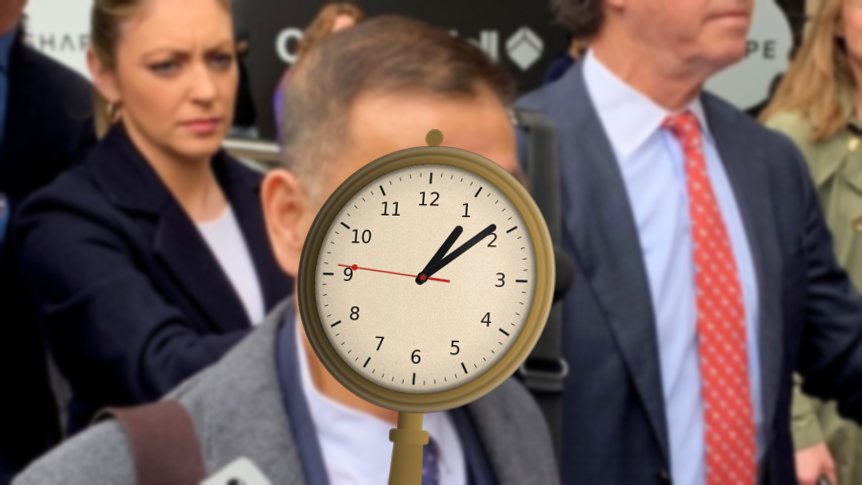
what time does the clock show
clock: 1:08:46
